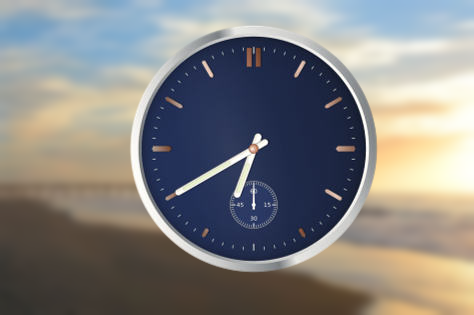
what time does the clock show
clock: 6:40
